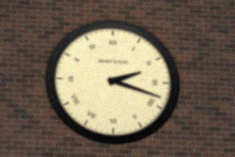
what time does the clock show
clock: 2:18
